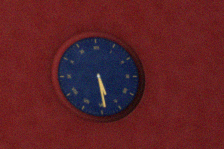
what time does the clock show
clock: 5:29
